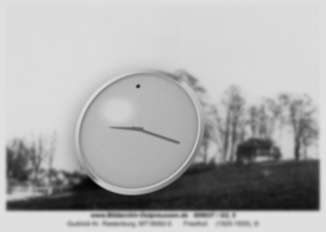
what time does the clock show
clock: 9:19
